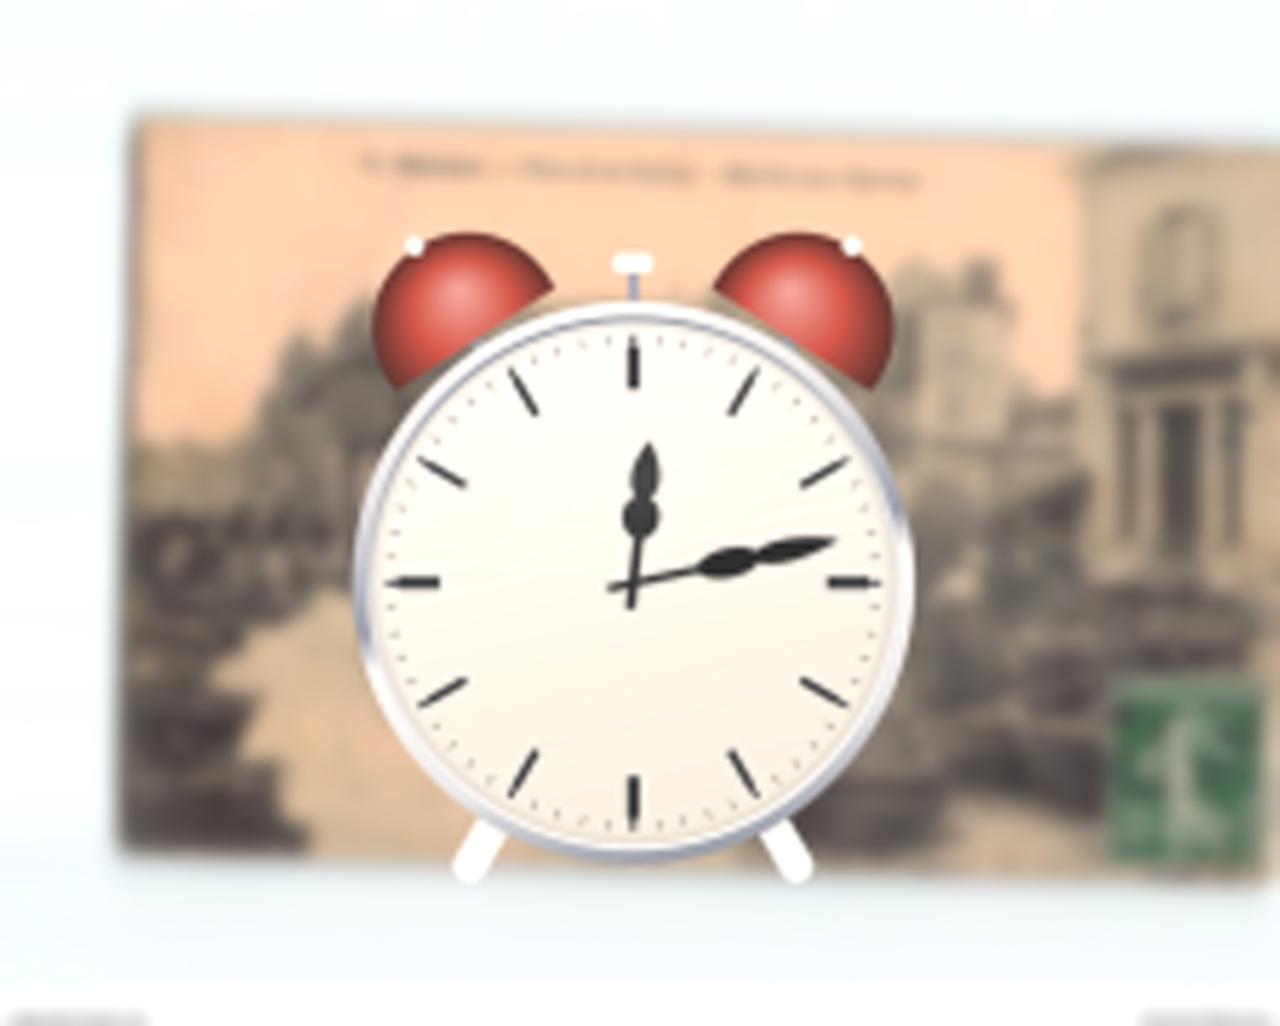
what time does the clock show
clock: 12:13
